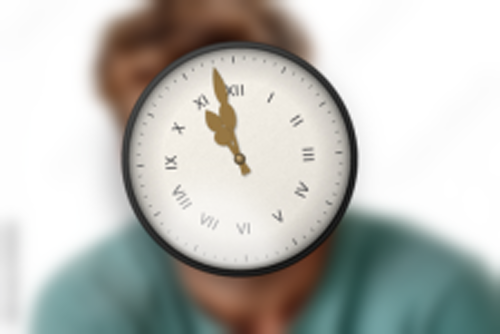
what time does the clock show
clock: 10:58
